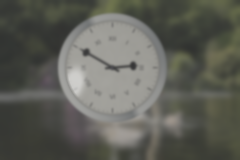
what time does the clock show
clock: 2:50
